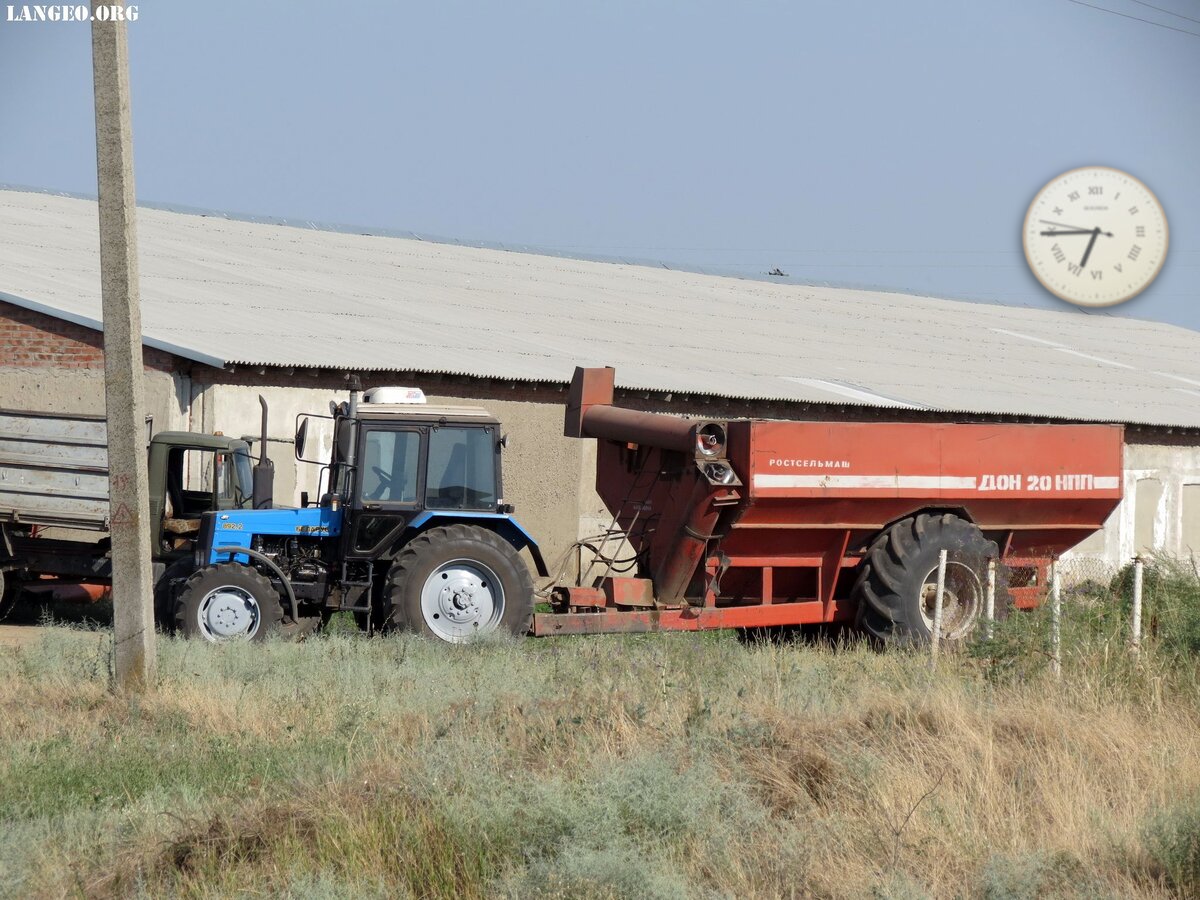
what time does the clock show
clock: 6:44:47
